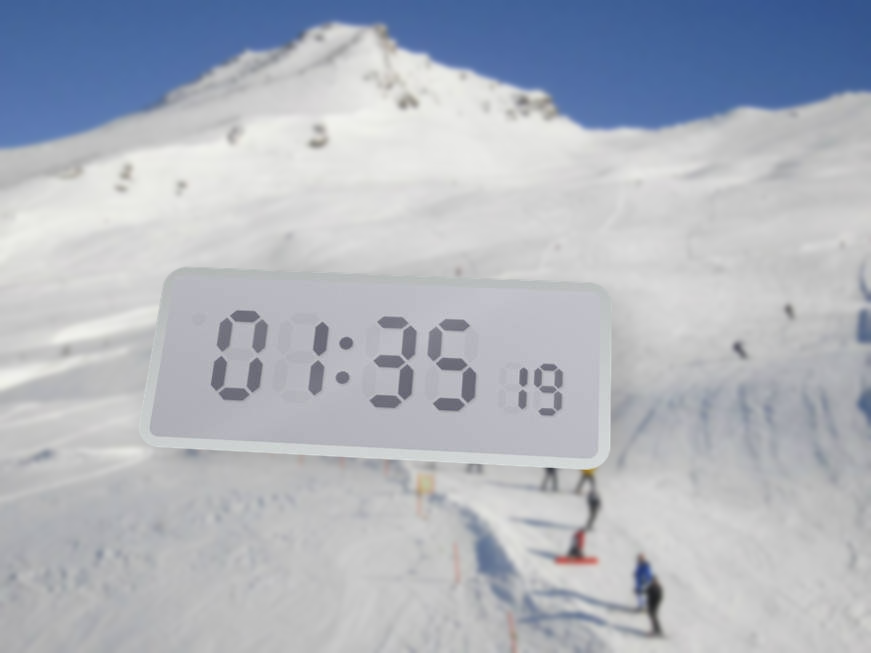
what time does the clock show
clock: 1:35:19
